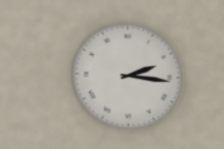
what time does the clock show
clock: 2:16
